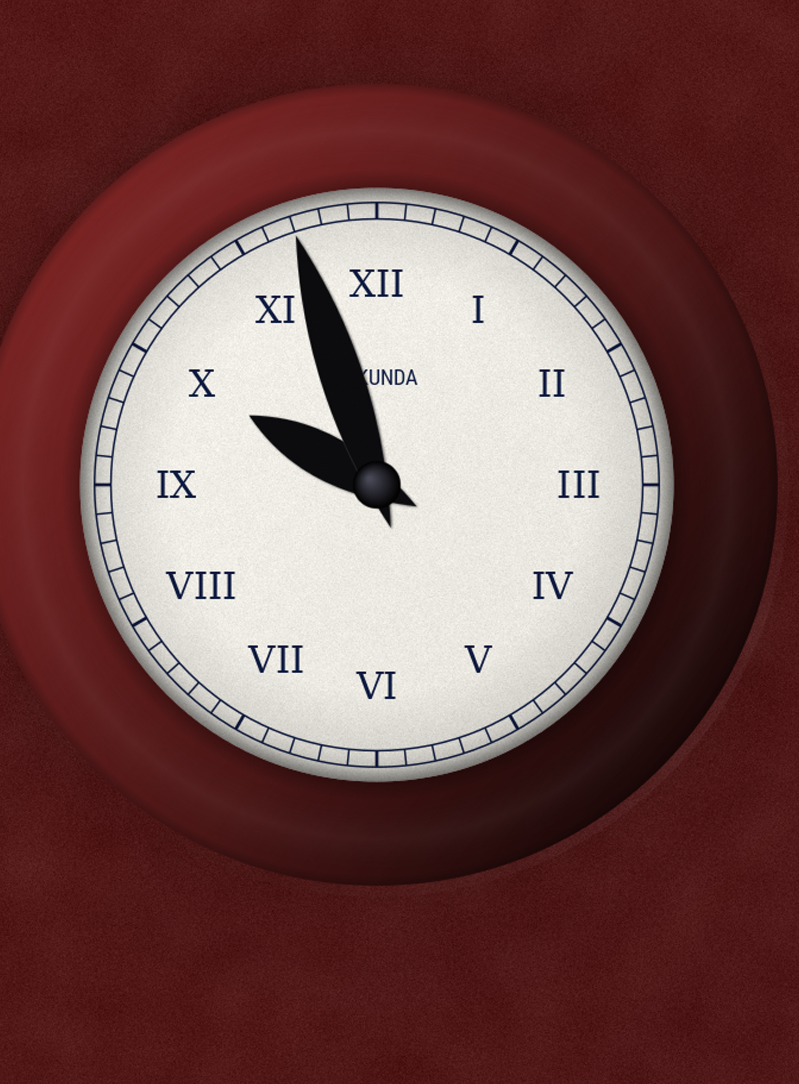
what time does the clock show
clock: 9:57
